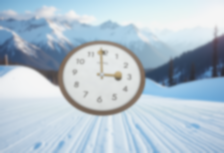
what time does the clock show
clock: 2:59
